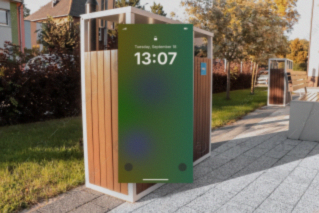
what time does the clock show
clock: 13:07
